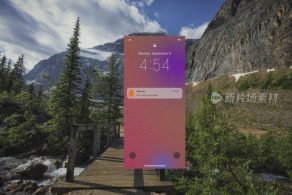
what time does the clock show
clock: 4:54
